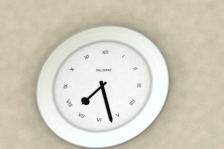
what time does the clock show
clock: 7:27
